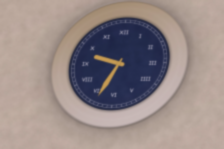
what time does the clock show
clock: 9:34
